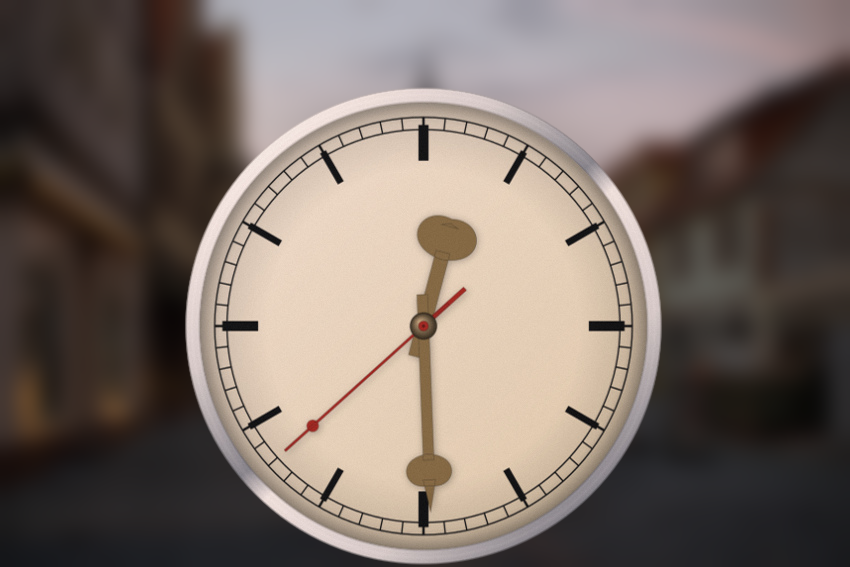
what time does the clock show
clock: 12:29:38
